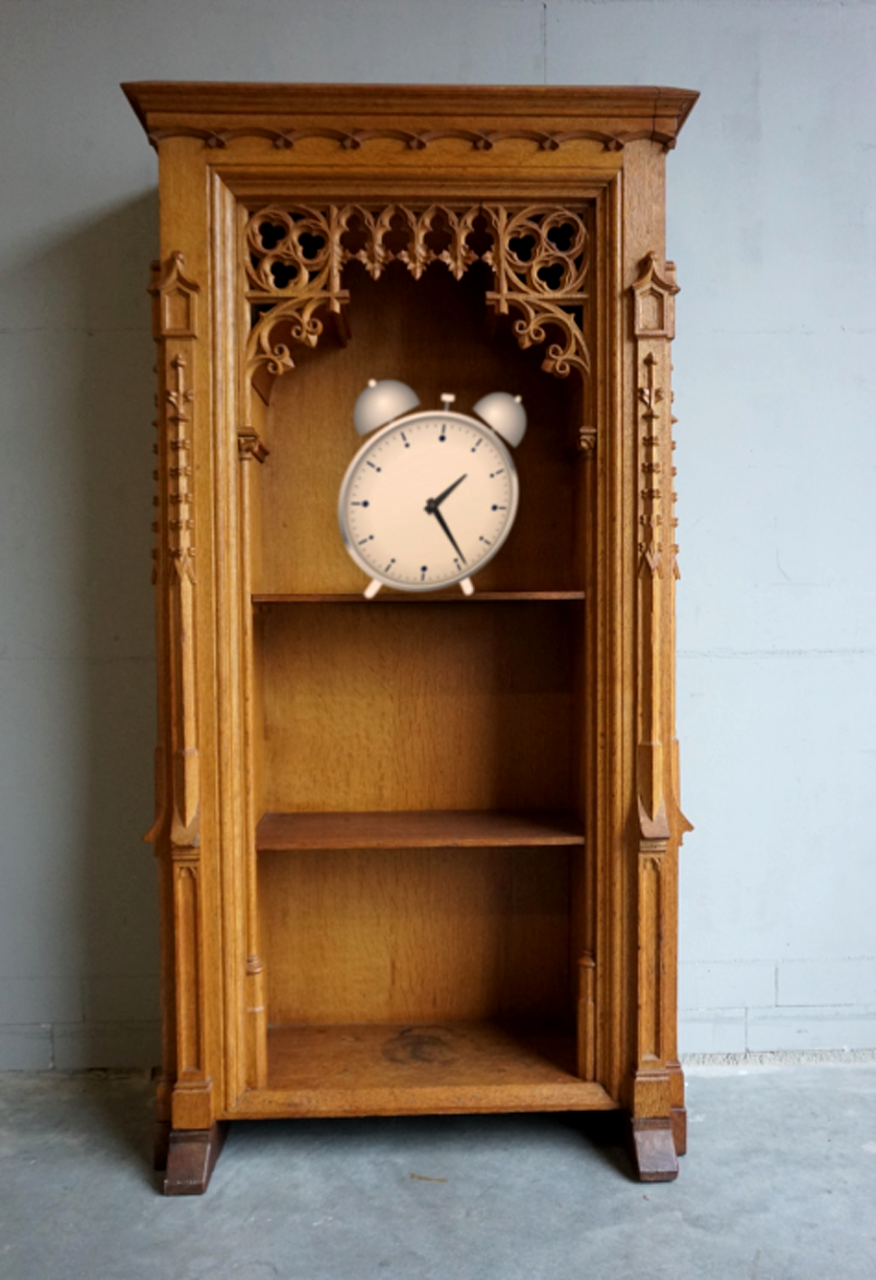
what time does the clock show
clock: 1:24
